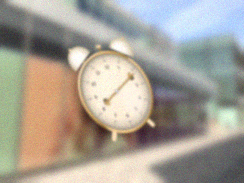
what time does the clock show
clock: 8:11
